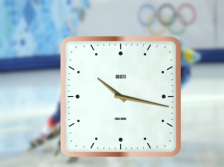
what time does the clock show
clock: 10:17
